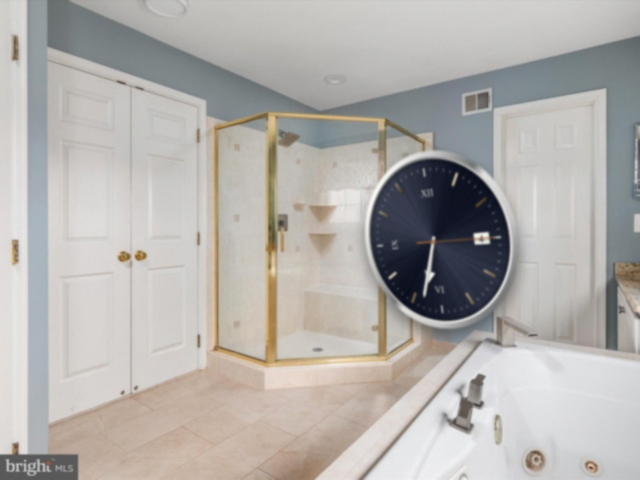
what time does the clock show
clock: 6:33:15
